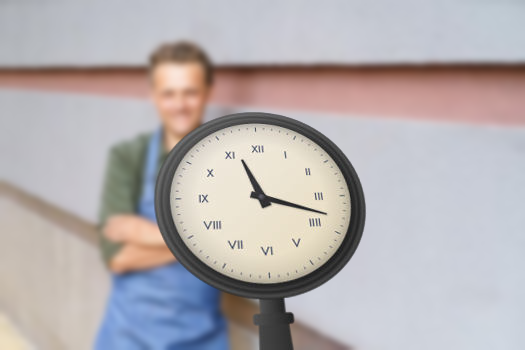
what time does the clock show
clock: 11:18
